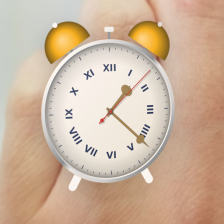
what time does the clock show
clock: 1:22:08
